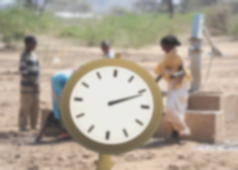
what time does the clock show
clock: 2:11
